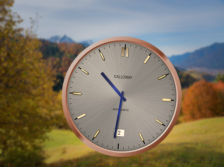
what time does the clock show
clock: 10:31
